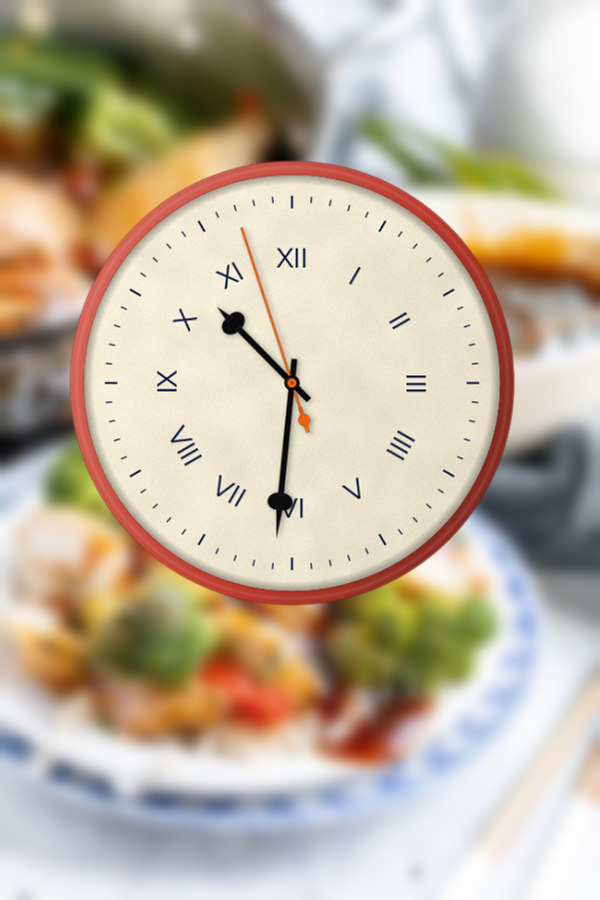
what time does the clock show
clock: 10:30:57
